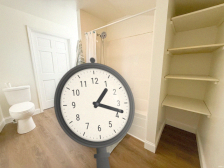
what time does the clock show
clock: 1:18
